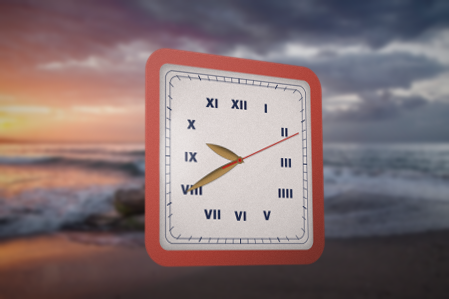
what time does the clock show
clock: 9:40:11
